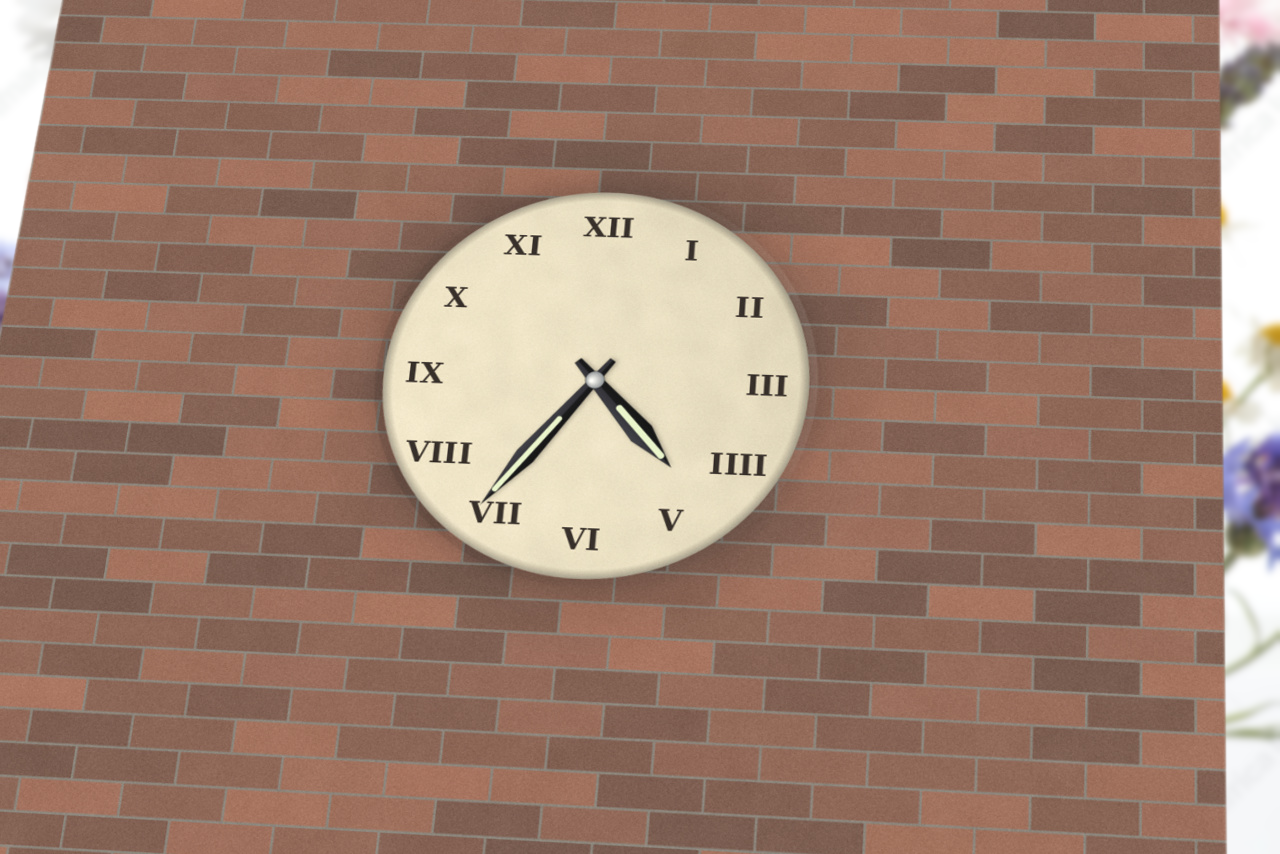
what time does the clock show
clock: 4:36
